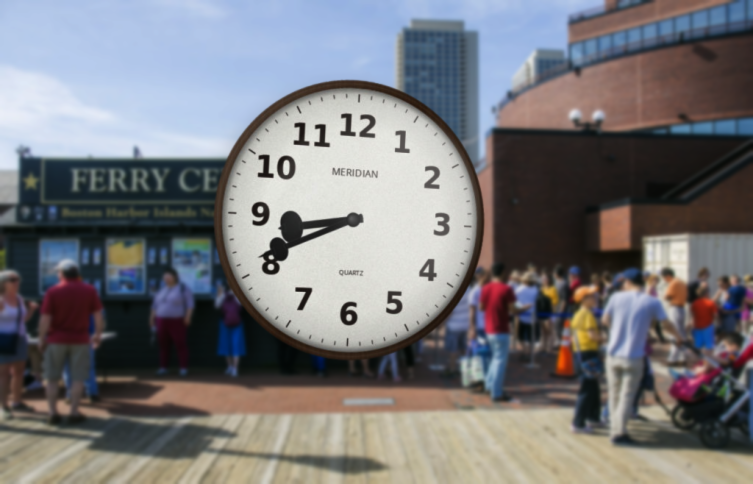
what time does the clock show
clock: 8:41
